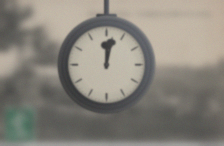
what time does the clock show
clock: 12:02
